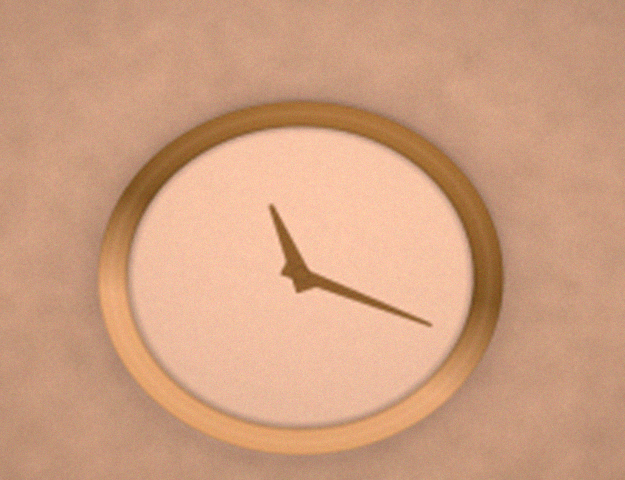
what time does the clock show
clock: 11:19
